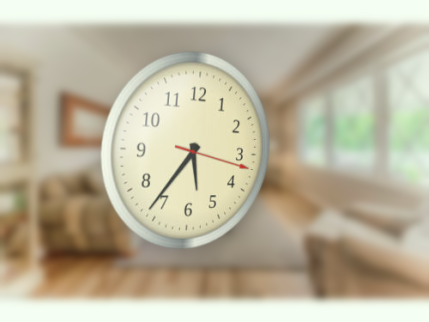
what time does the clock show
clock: 5:36:17
